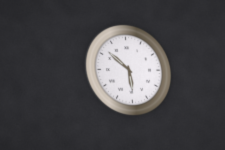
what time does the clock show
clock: 5:52
